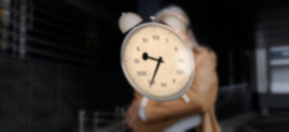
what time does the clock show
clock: 9:35
